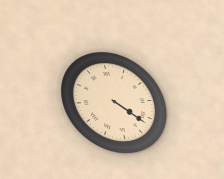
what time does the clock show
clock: 4:22
